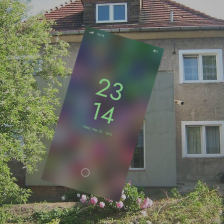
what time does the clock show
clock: 23:14
